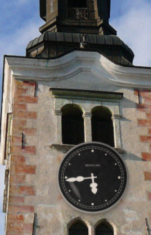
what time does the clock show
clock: 5:44
